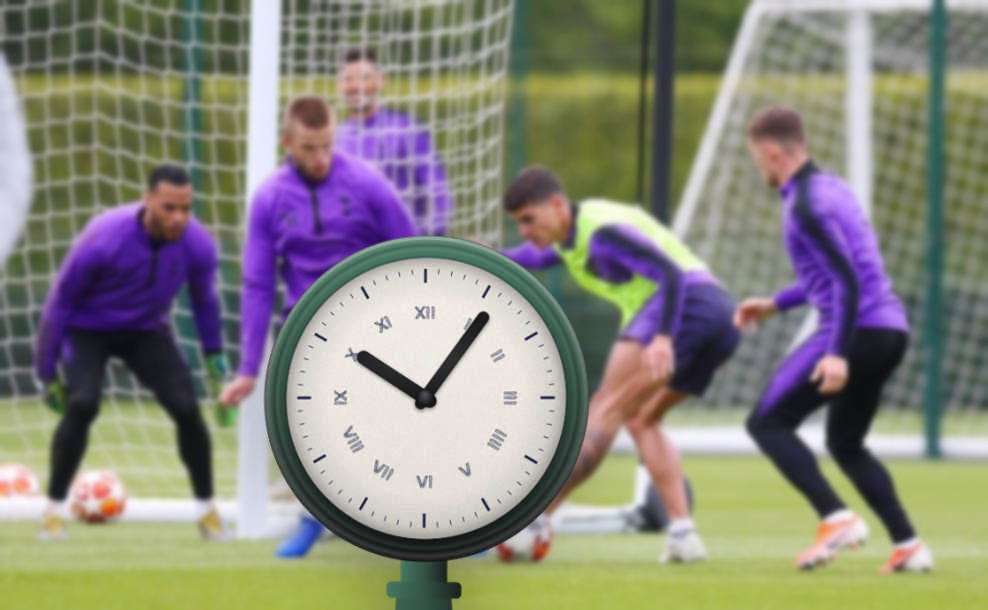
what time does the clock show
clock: 10:06
